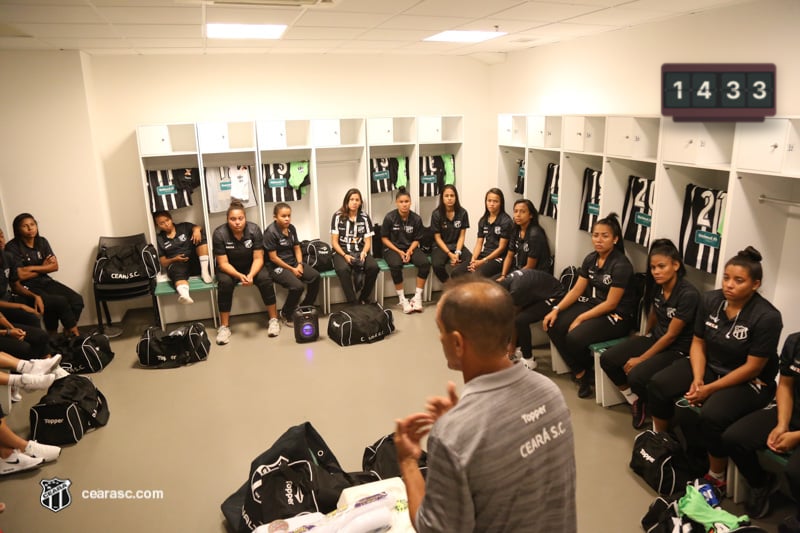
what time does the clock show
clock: 14:33
